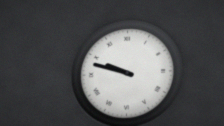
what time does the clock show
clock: 9:48
